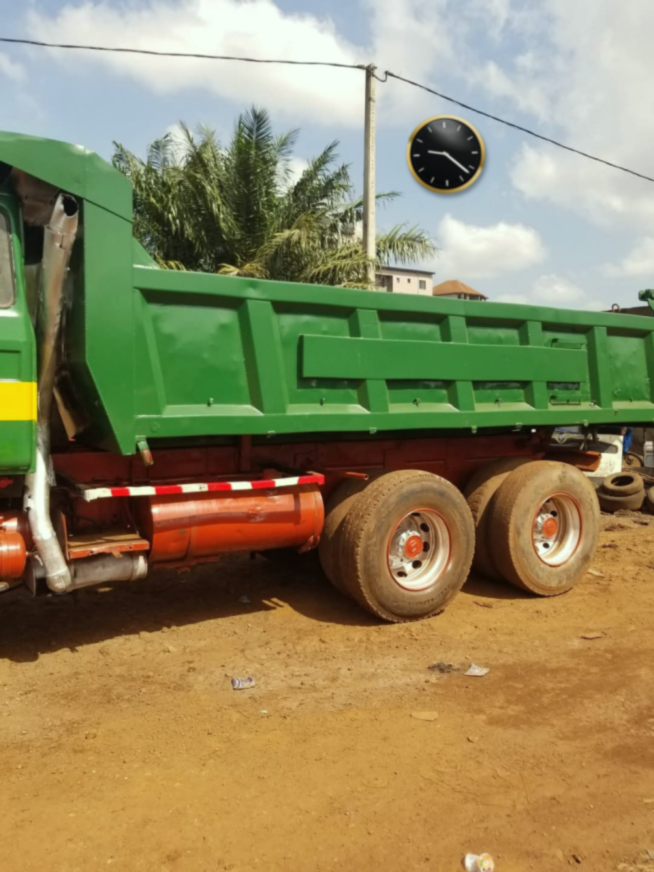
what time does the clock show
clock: 9:22
